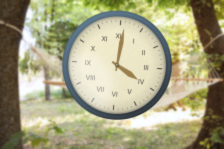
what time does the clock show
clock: 4:01
